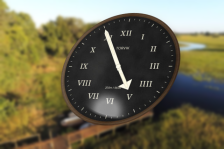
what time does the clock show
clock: 4:55
